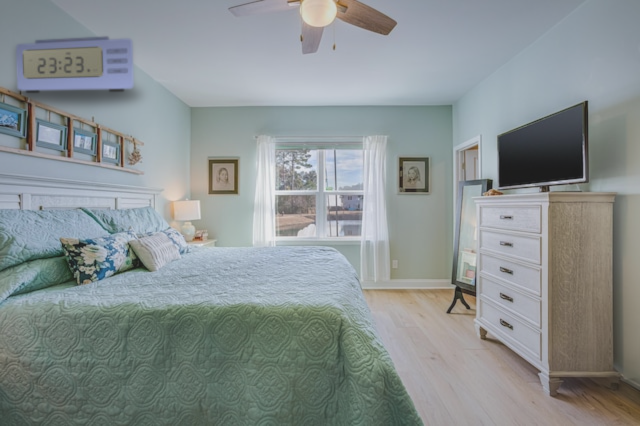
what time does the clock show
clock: 23:23
